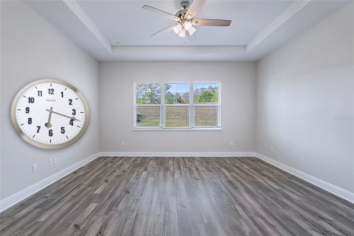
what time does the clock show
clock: 6:18
